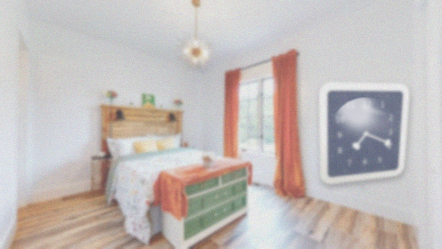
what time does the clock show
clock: 7:19
